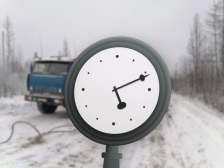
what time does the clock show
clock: 5:11
